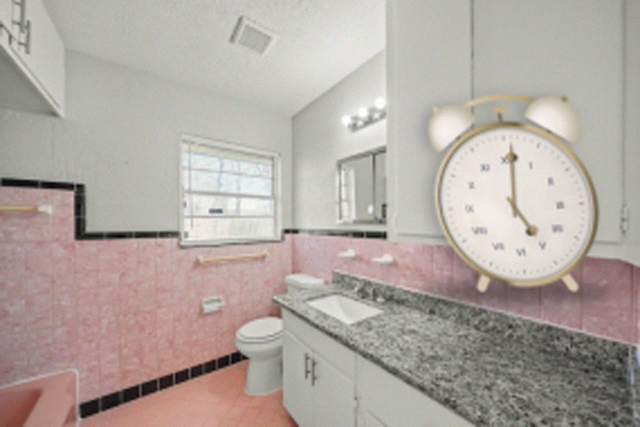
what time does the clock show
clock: 5:01
